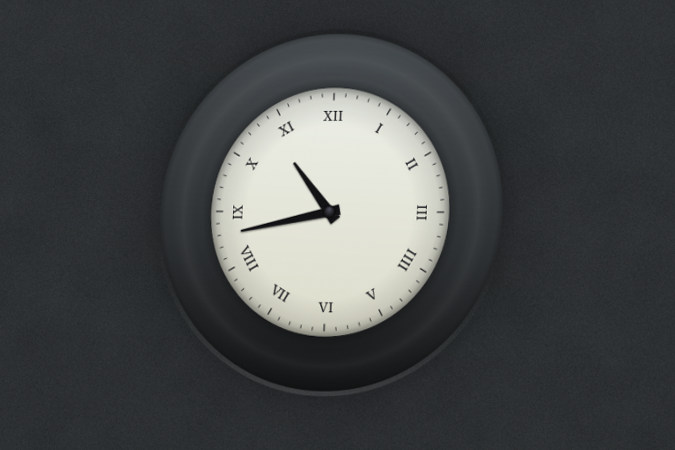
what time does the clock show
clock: 10:43
